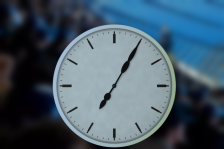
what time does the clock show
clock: 7:05
